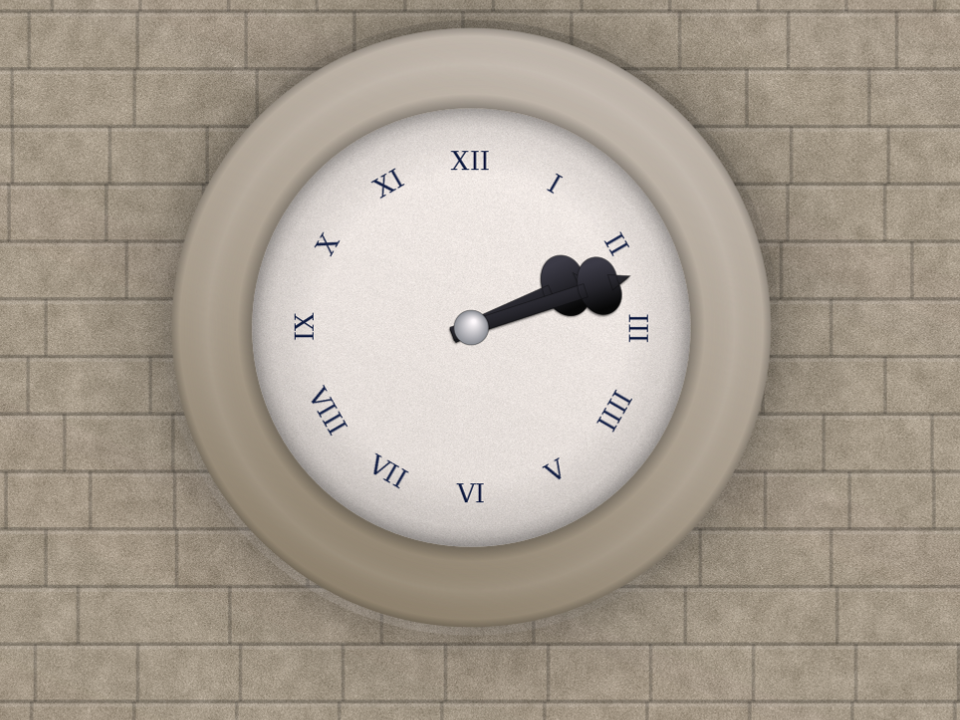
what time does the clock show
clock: 2:12
